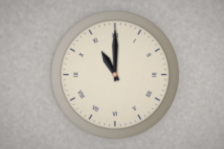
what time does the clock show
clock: 11:00
